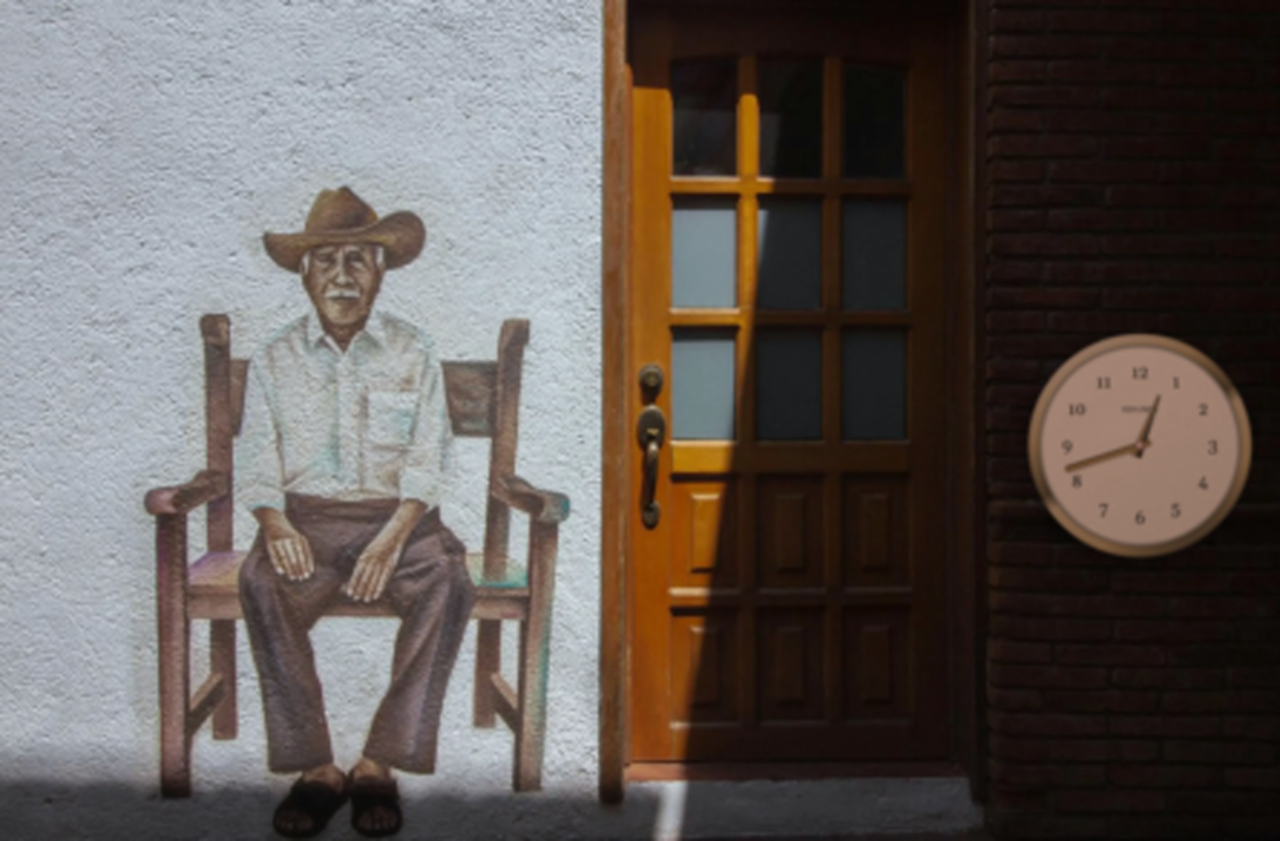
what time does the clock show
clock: 12:42
